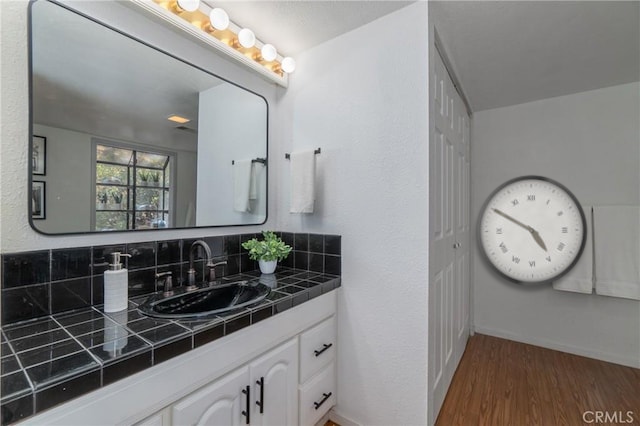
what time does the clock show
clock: 4:50
